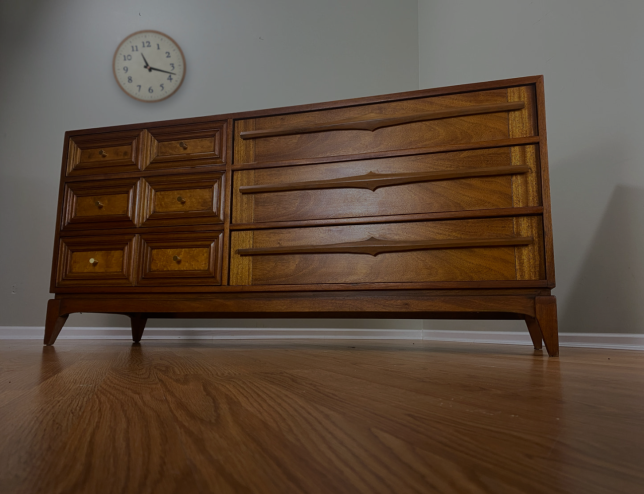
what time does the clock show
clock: 11:18
